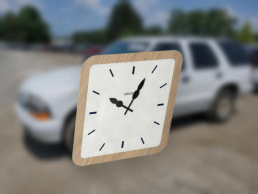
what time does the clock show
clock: 10:04
